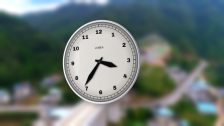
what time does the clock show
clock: 3:36
